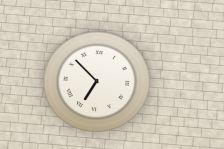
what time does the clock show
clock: 6:52
